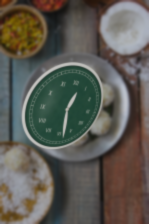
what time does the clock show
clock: 12:28
